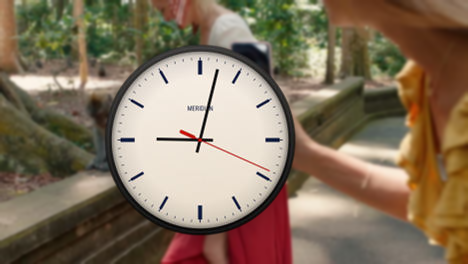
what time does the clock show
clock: 9:02:19
